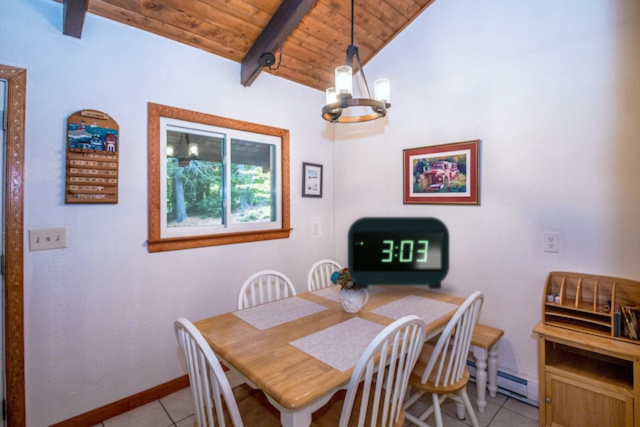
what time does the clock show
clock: 3:03
